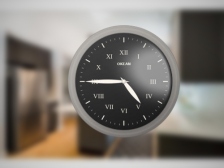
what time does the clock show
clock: 4:45
